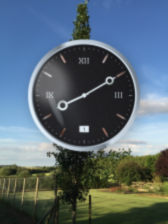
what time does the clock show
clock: 8:10
